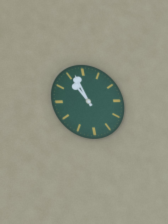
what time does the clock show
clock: 10:57
